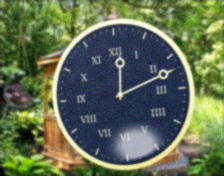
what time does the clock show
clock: 12:12
